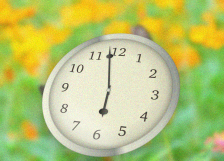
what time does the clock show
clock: 5:58
